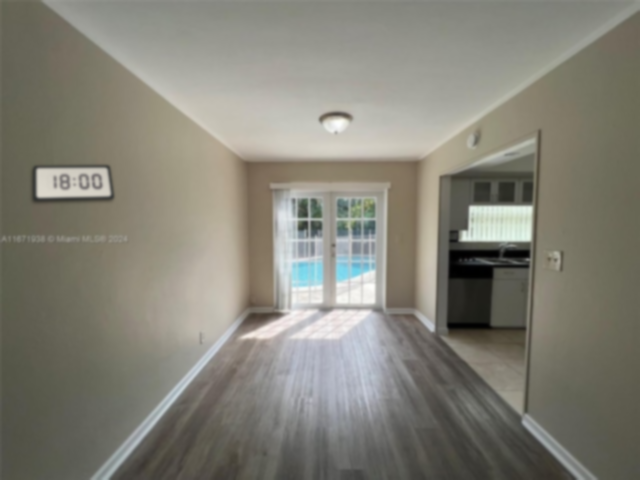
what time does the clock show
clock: 18:00
